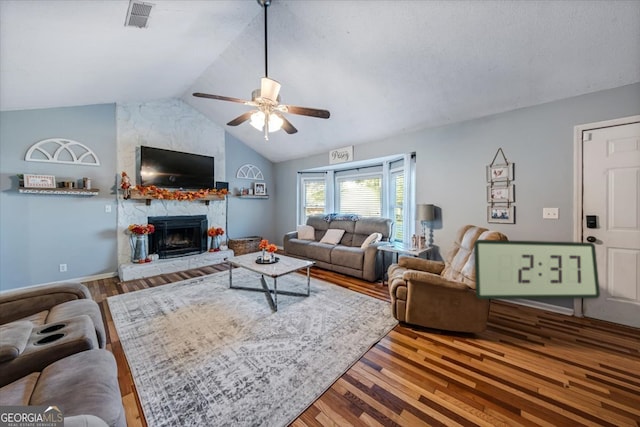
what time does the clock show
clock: 2:37
